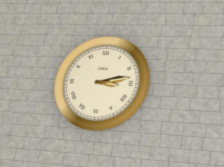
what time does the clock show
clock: 3:13
